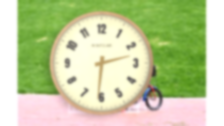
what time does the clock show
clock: 2:31
